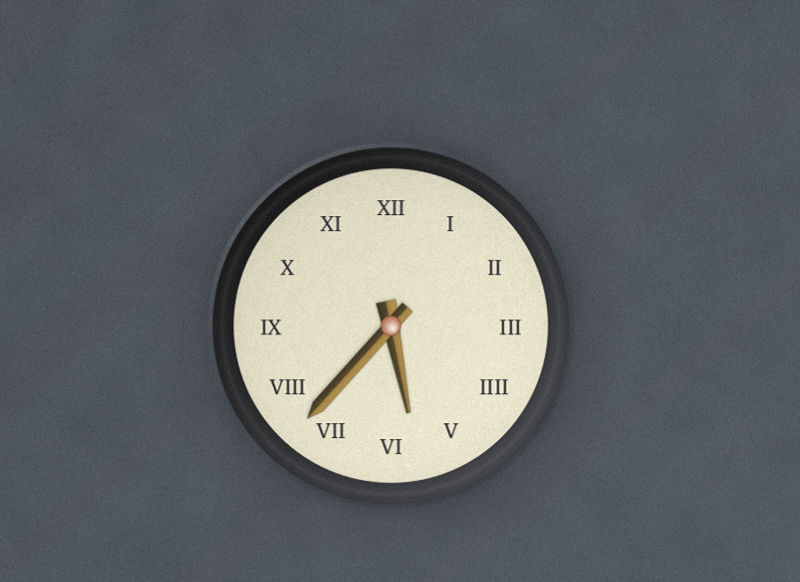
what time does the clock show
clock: 5:37
